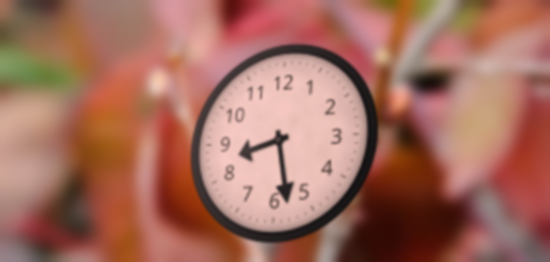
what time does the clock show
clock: 8:28
